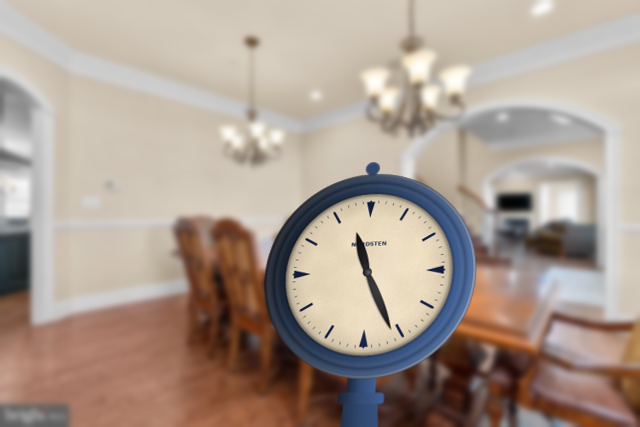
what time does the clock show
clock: 11:26
